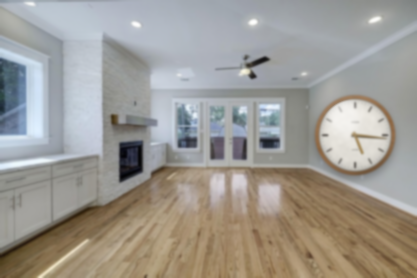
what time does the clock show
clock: 5:16
